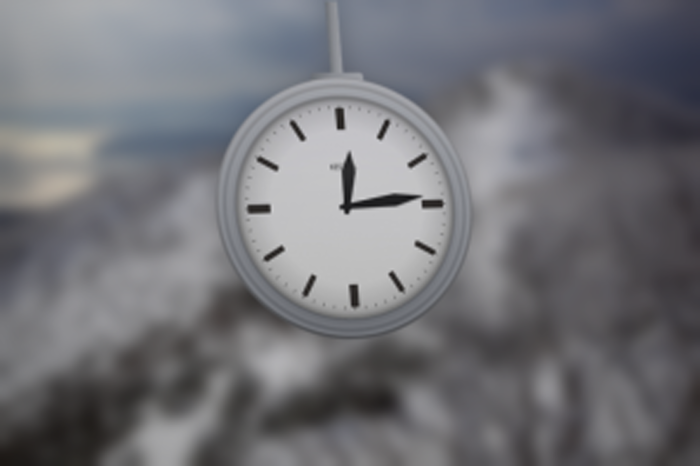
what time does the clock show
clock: 12:14
